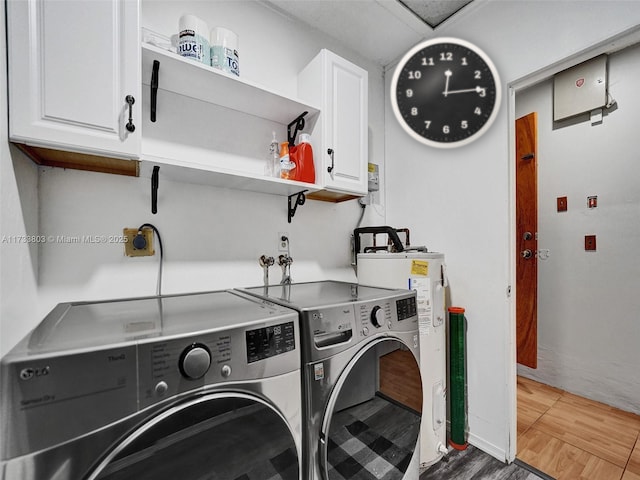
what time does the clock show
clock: 12:14
